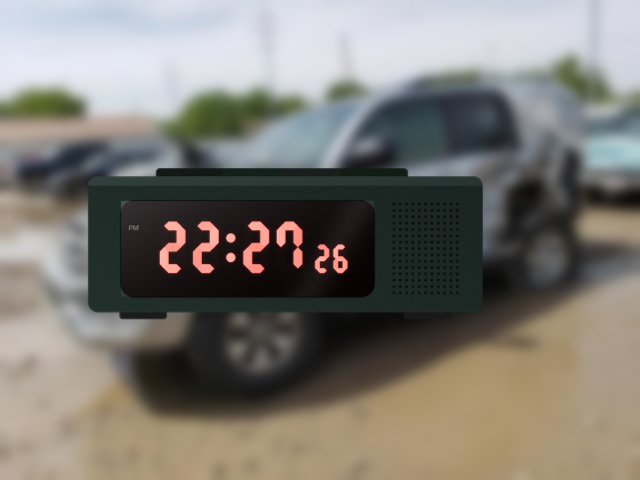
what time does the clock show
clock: 22:27:26
